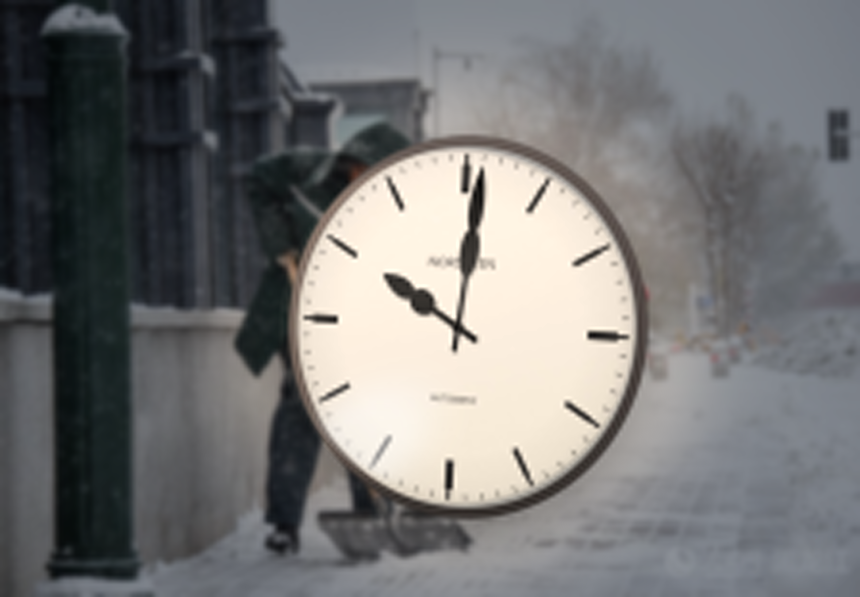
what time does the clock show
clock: 10:01
